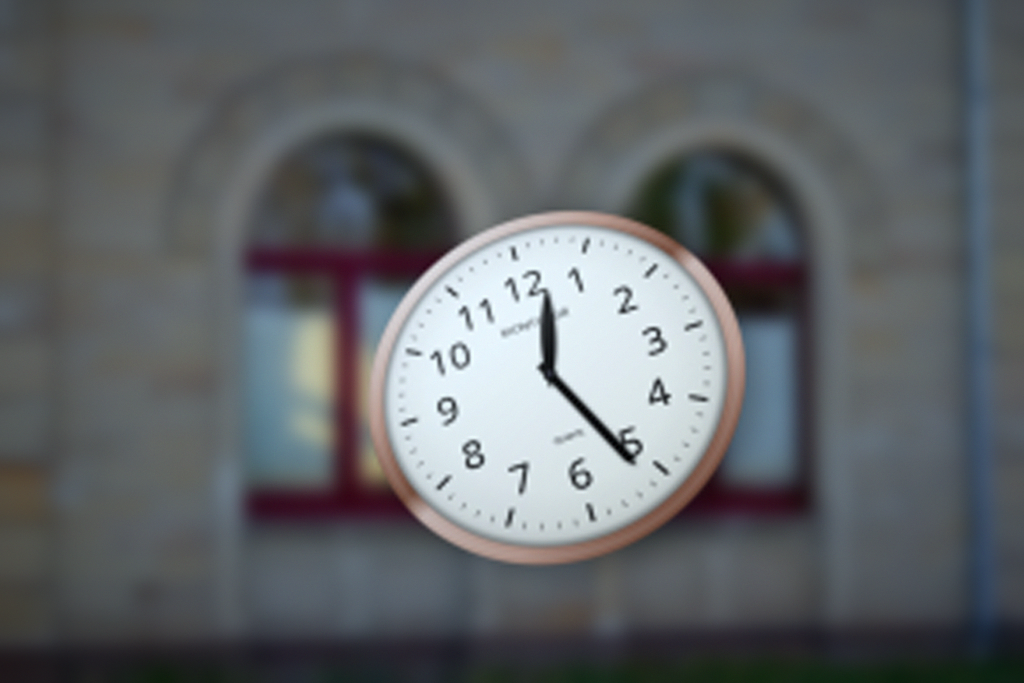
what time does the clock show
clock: 12:26
